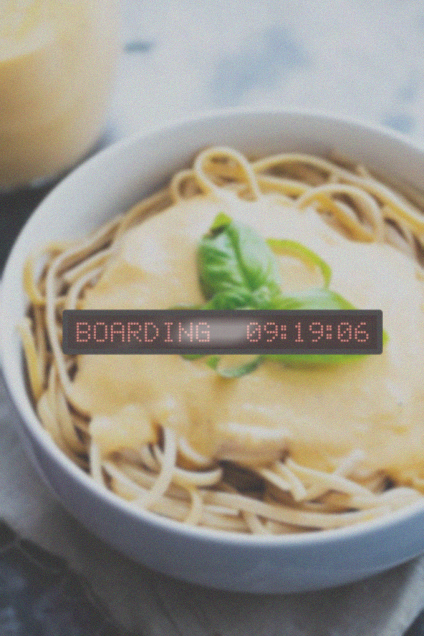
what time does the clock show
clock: 9:19:06
